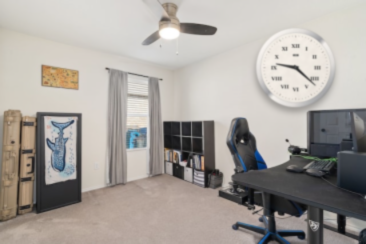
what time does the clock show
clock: 9:22
